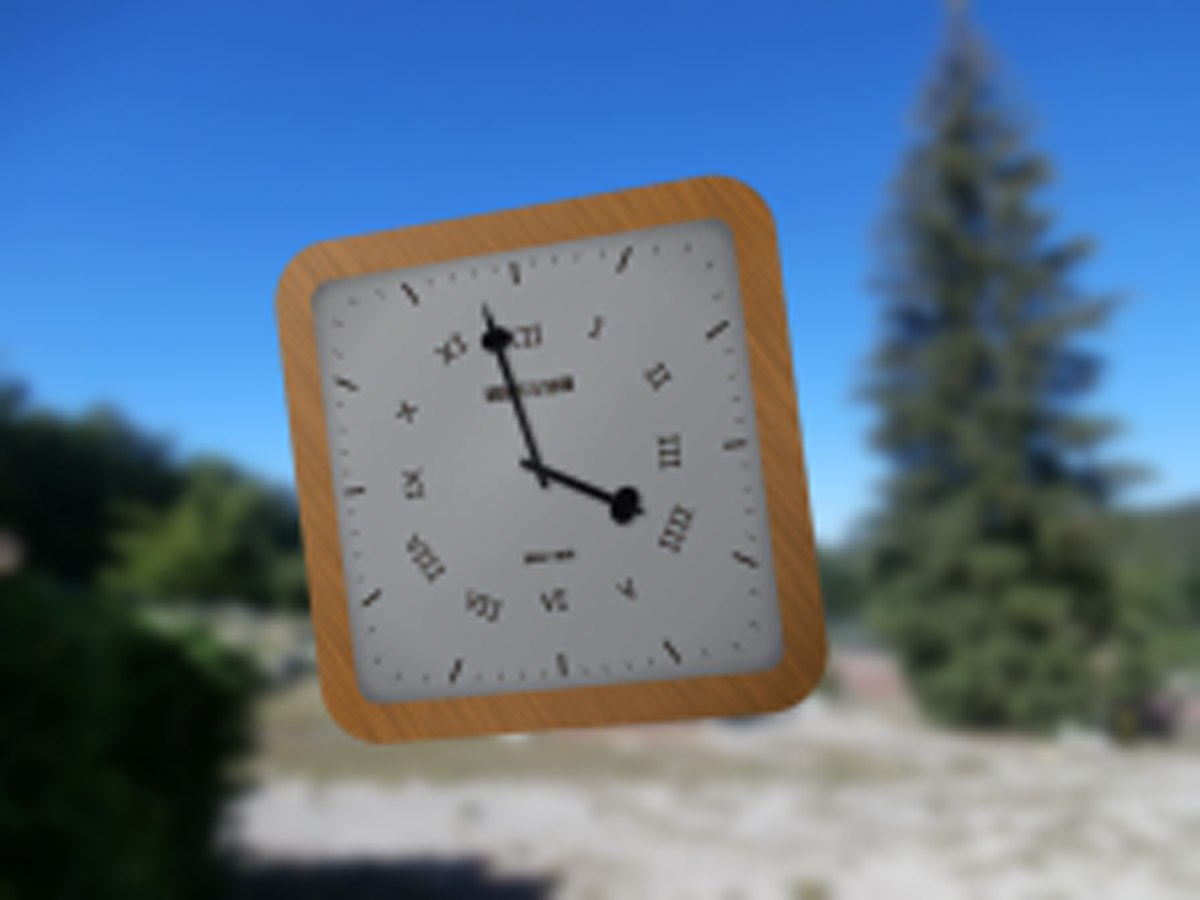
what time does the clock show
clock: 3:58
